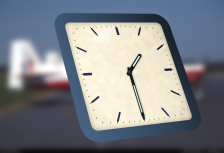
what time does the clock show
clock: 1:30
